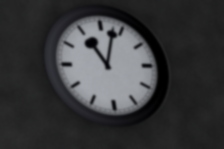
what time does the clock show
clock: 11:03
